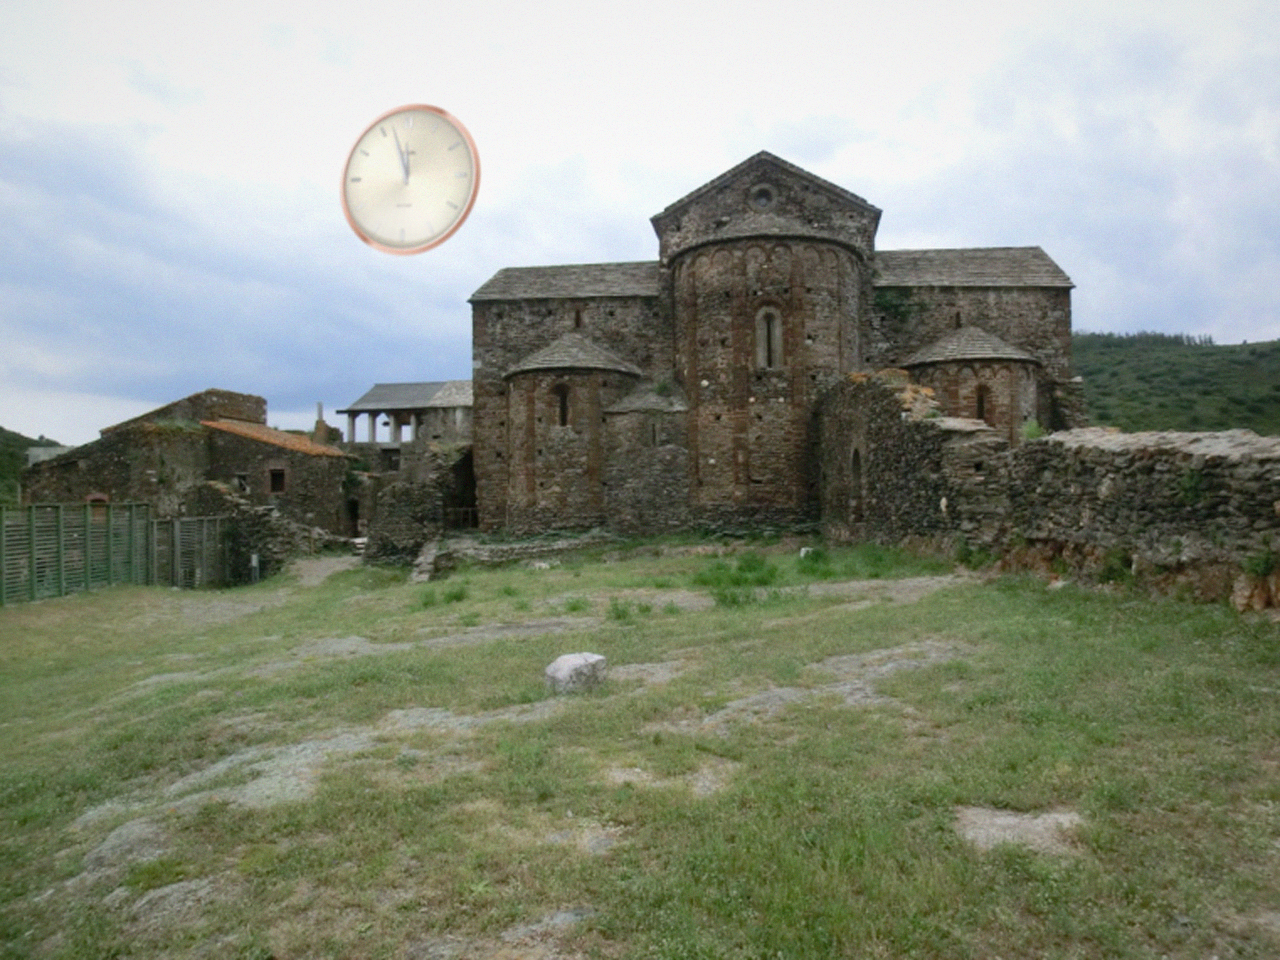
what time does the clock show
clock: 11:57
